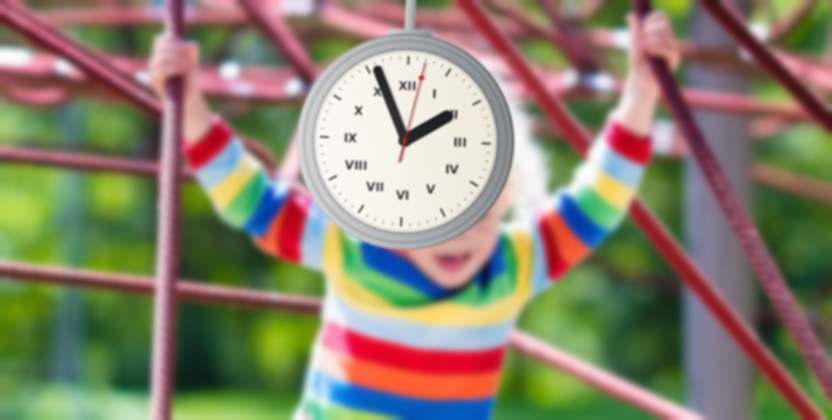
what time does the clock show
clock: 1:56:02
